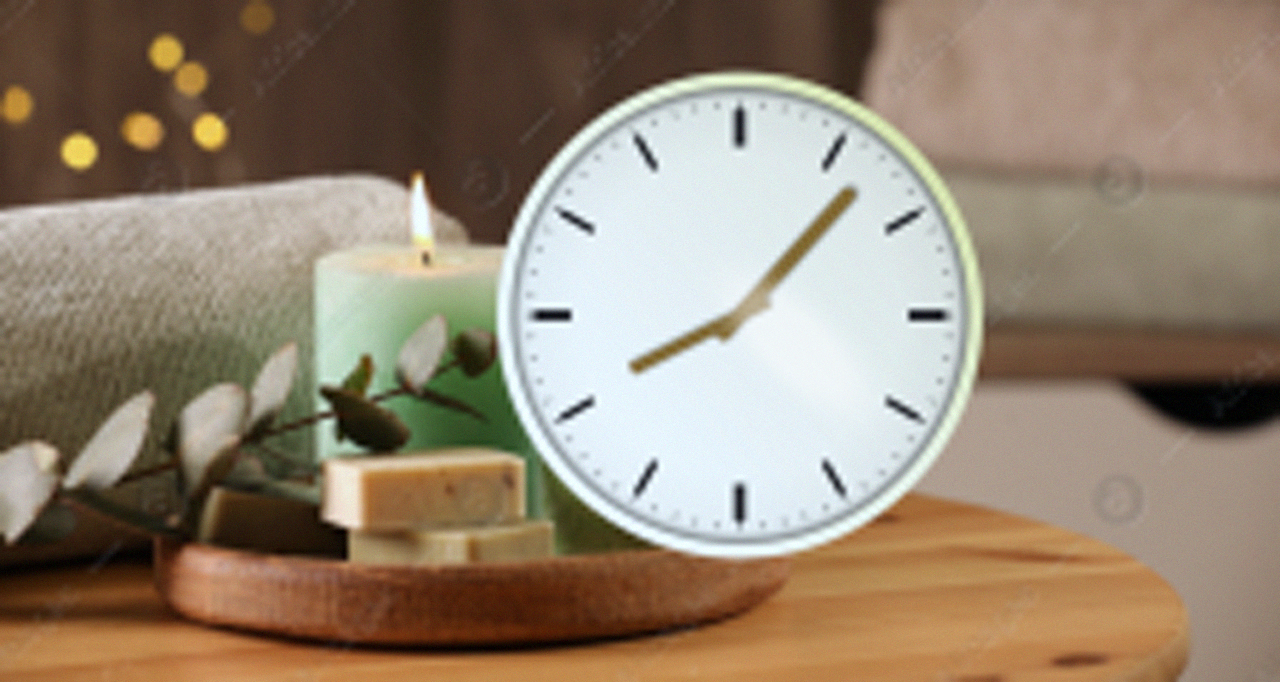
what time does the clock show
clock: 8:07
